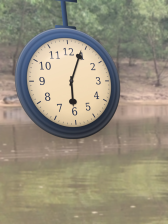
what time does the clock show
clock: 6:04
